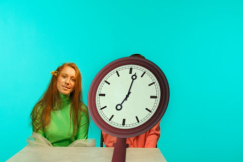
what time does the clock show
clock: 7:02
